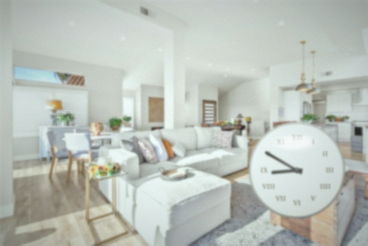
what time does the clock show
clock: 8:50
